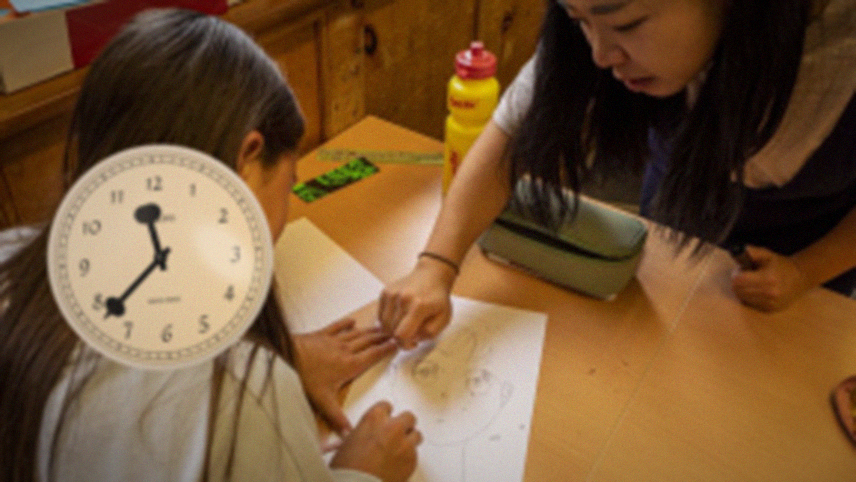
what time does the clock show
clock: 11:38
